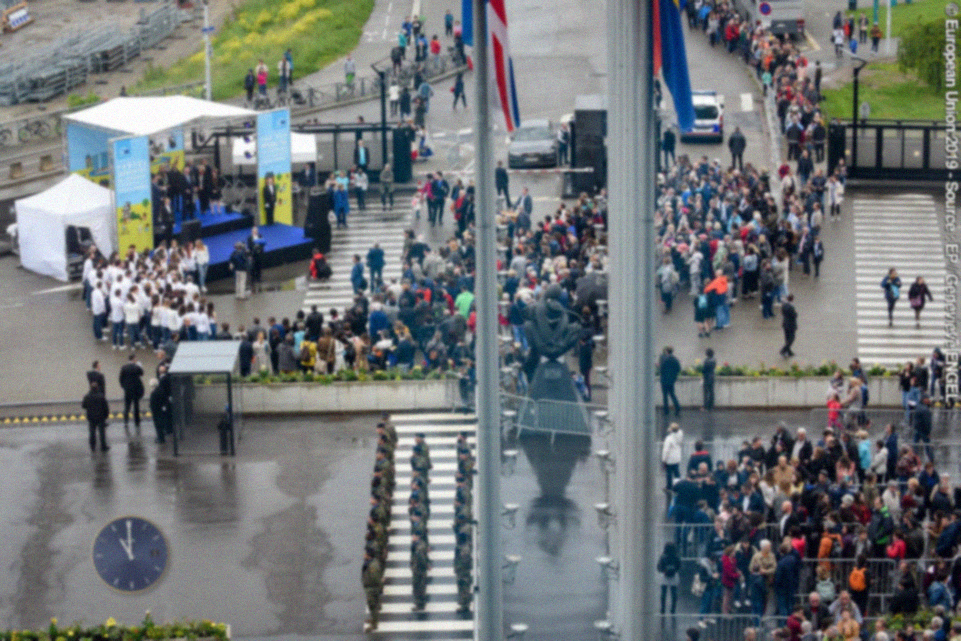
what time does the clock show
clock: 11:00
